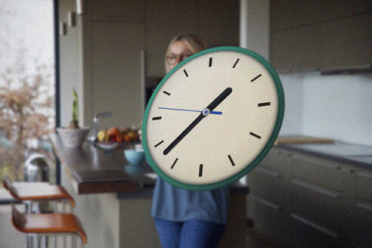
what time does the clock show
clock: 1:37:47
